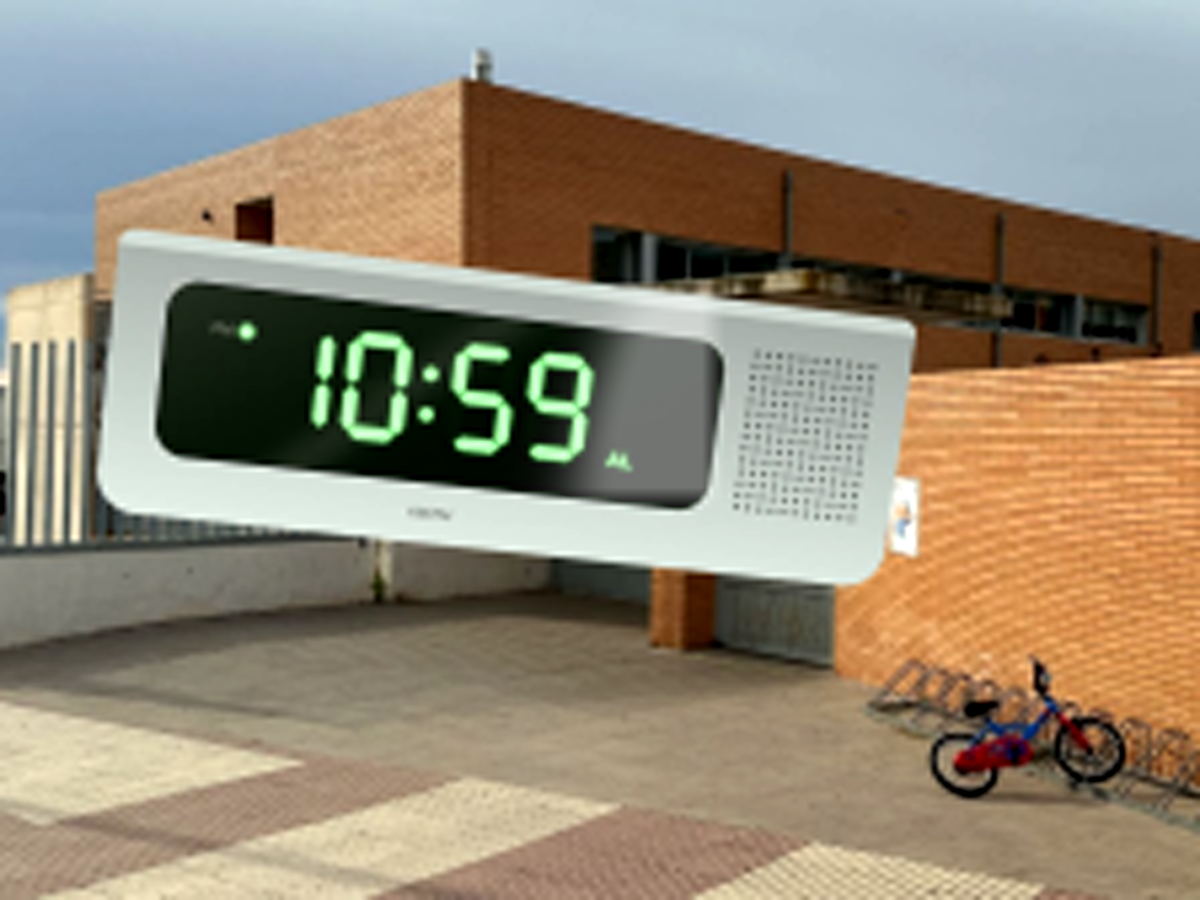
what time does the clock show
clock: 10:59
